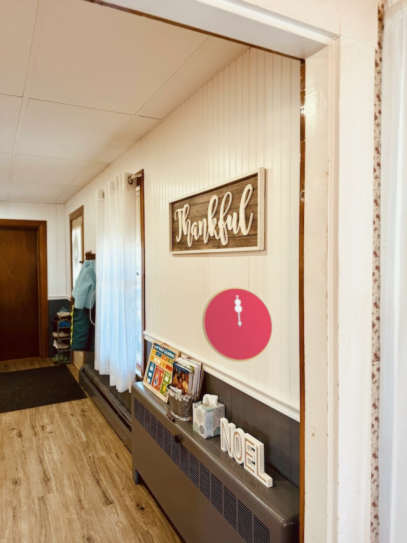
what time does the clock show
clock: 12:00
